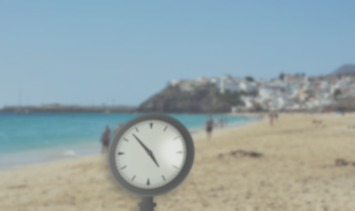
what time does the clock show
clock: 4:53
